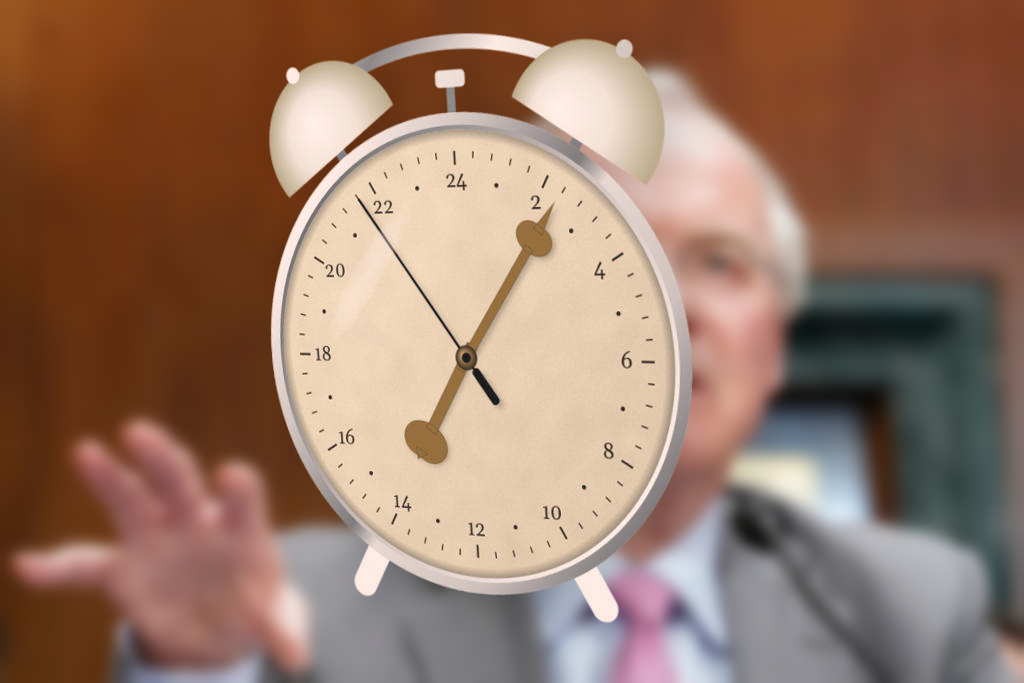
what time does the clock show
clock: 14:05:54
